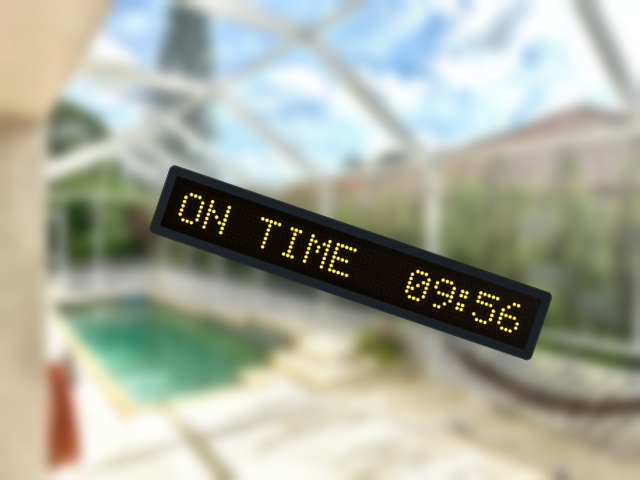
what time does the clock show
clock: 9:56
